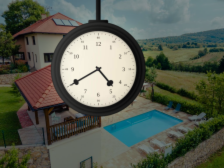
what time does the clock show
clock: 4:40
